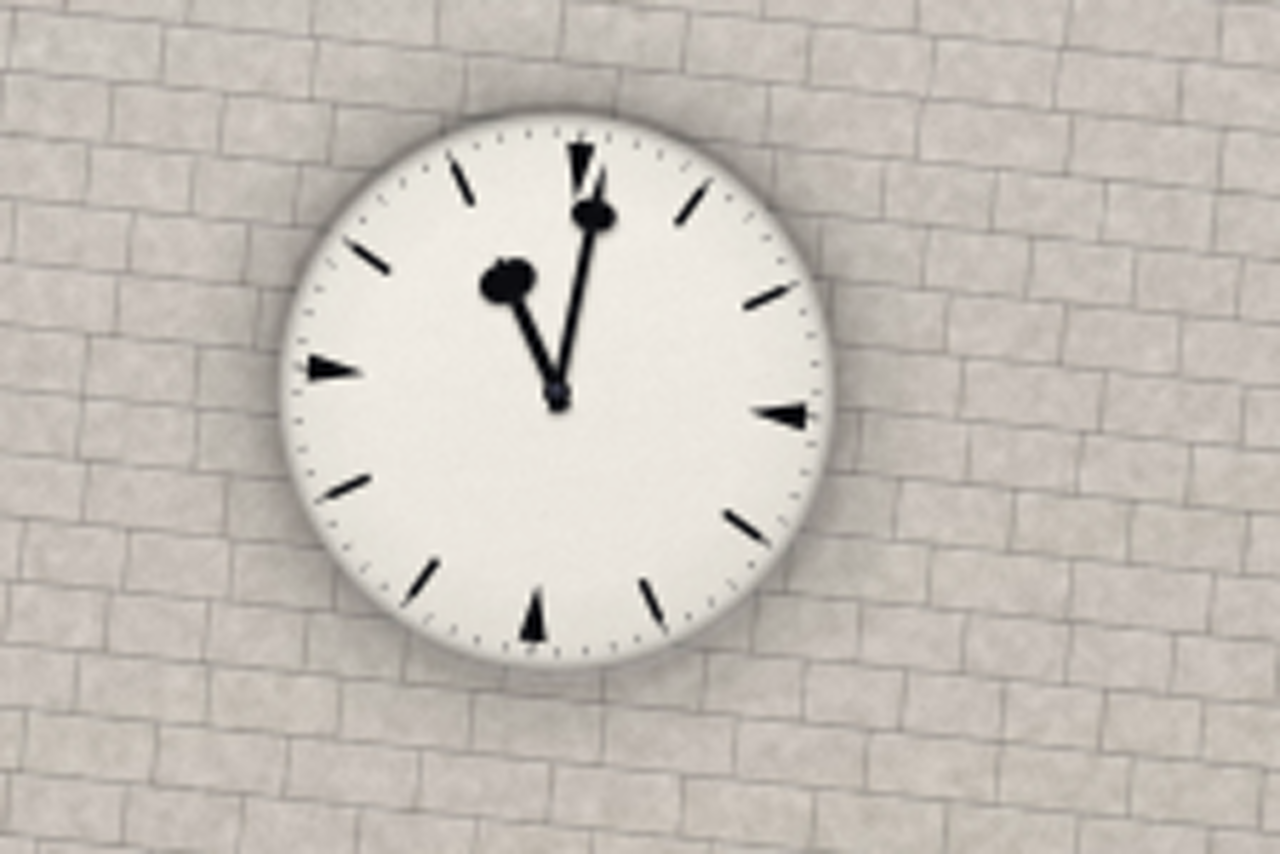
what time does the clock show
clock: 11:01
